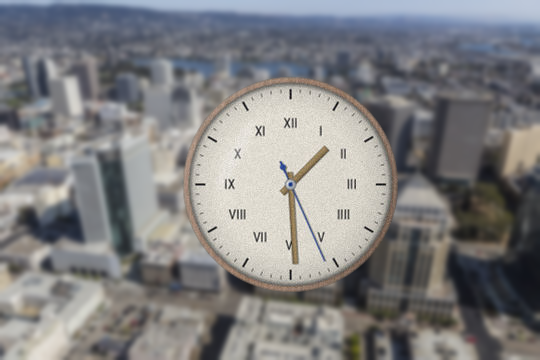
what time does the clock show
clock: 1:29:26
